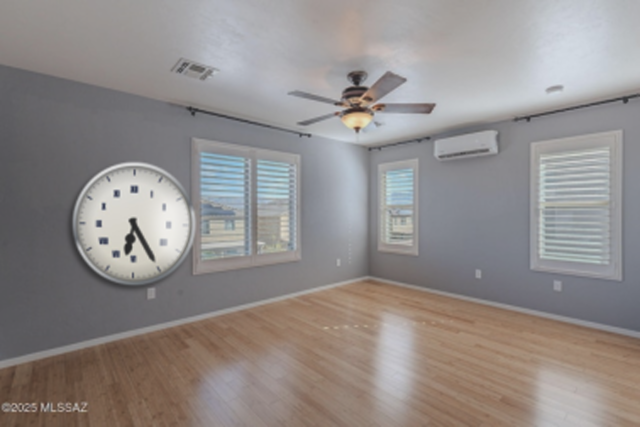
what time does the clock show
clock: 6:25
